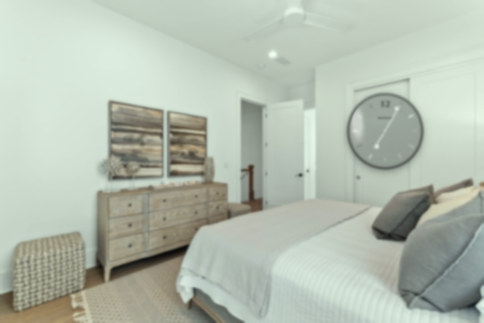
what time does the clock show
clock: 7:05
